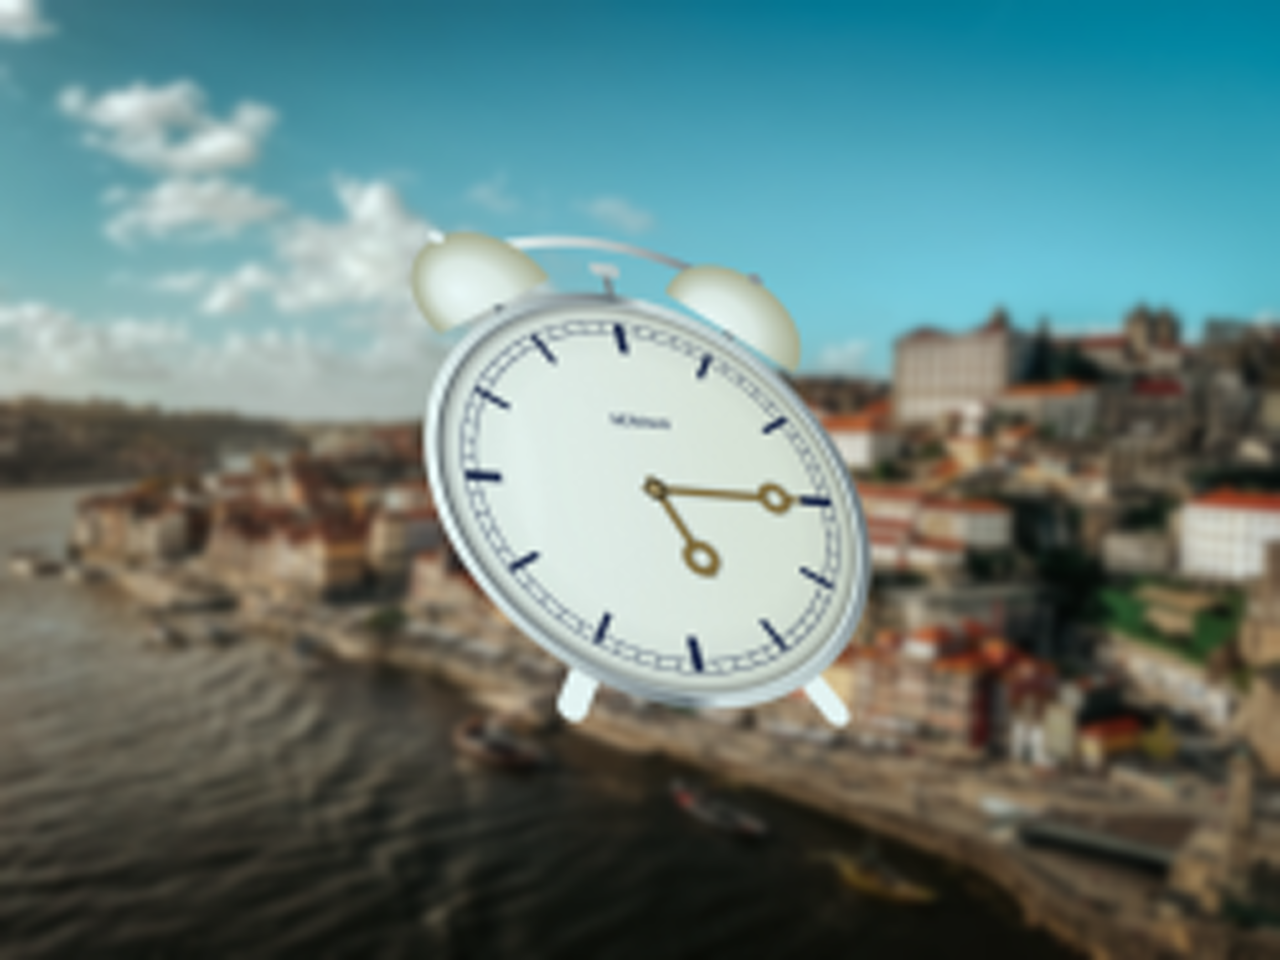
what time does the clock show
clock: 5:15
